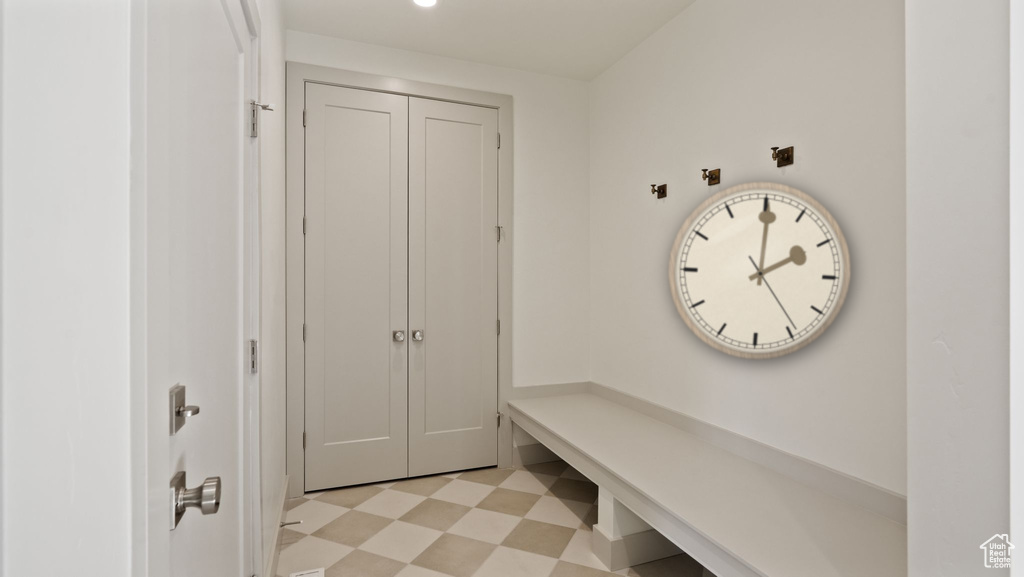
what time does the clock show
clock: 2:00:24
